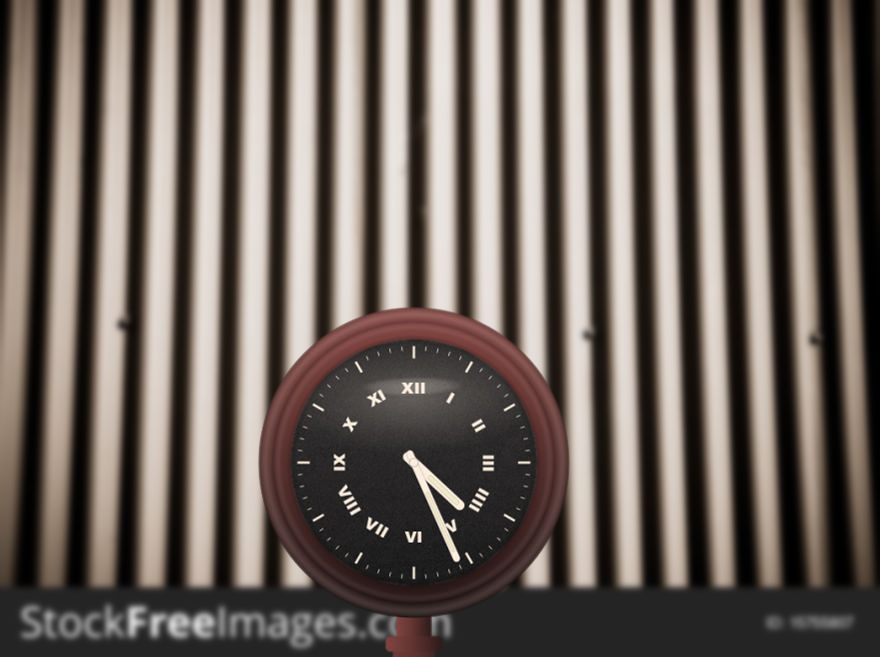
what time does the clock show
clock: 4:26
